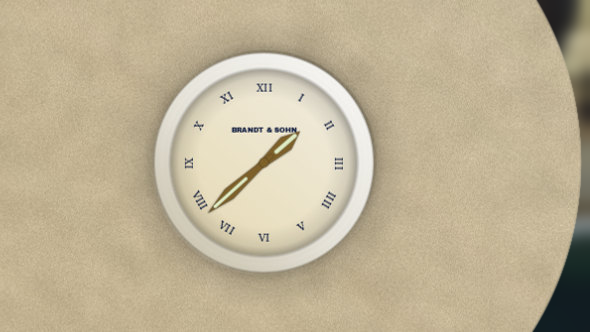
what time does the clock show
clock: 1:38
